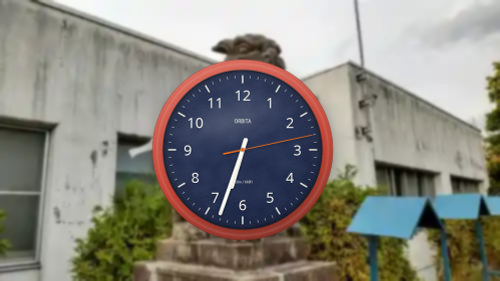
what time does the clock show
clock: 6:33:13
